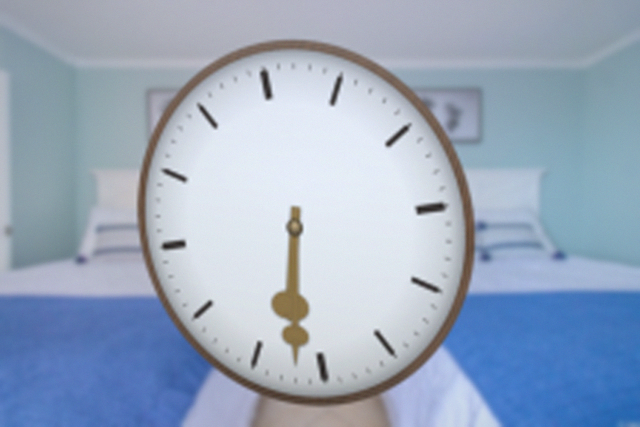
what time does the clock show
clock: 6:32
